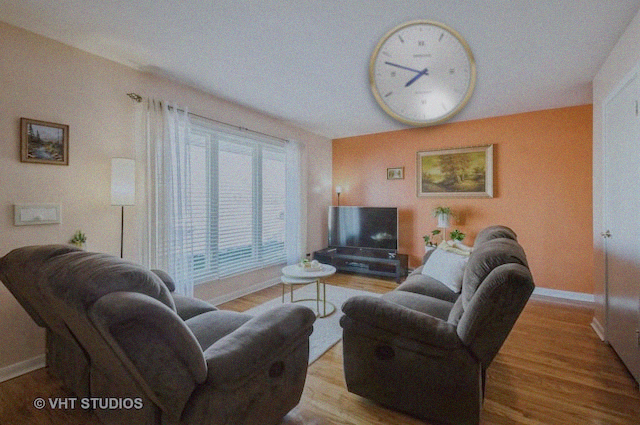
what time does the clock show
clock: 7:48
